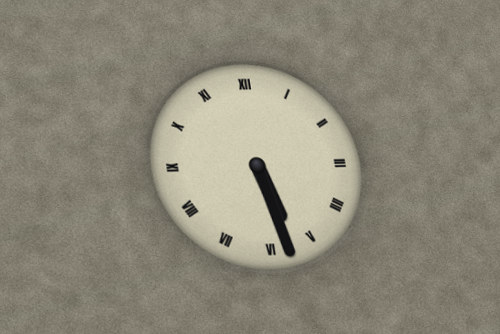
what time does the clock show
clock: 5:28
